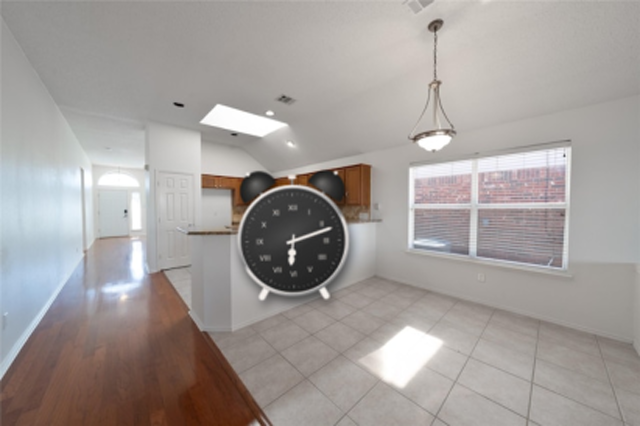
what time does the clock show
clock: 6:12
